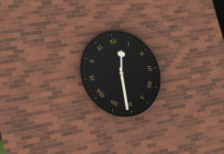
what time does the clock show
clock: 12:31
